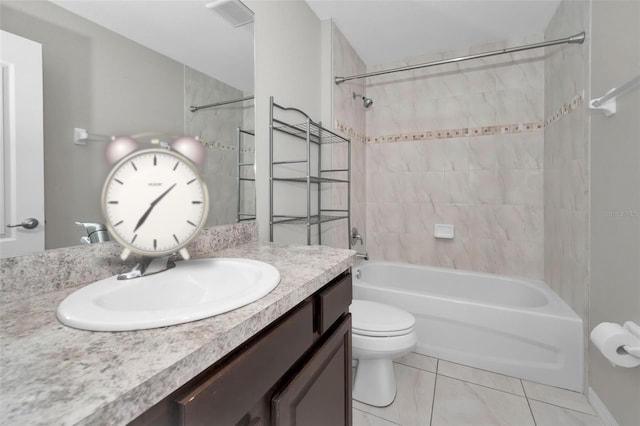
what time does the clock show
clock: 1:36
